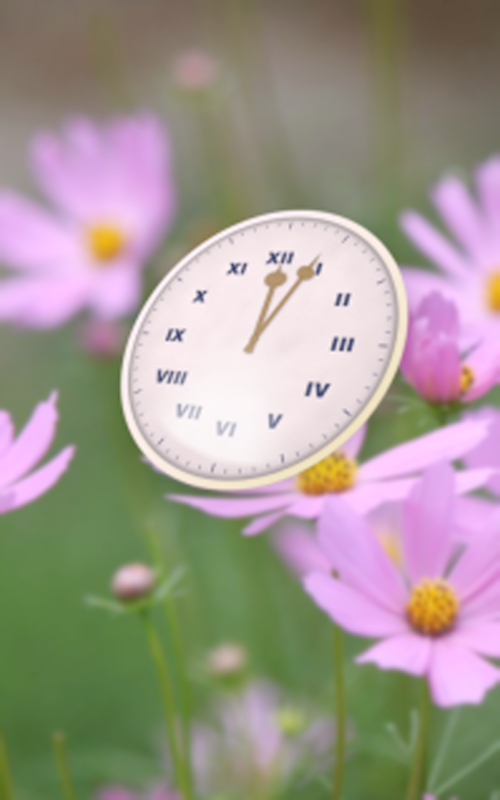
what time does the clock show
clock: 12:04
